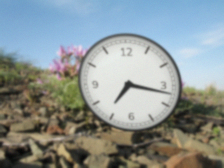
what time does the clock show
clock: 7:17
